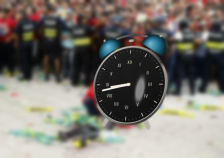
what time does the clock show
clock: 8:43
